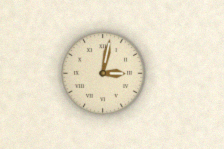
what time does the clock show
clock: 3:02
